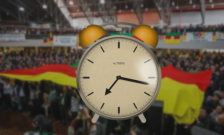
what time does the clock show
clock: 7:17
